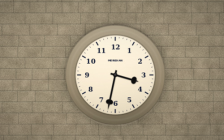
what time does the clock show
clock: 3:32
